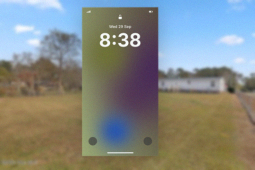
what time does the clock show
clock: 8:38
